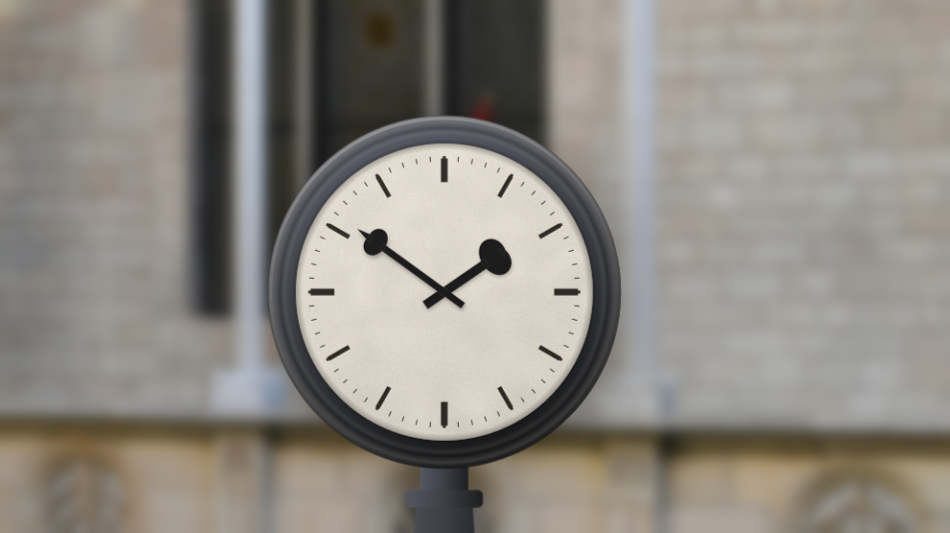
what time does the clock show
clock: 1:51
